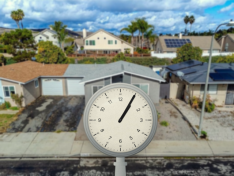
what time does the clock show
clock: 1:05
